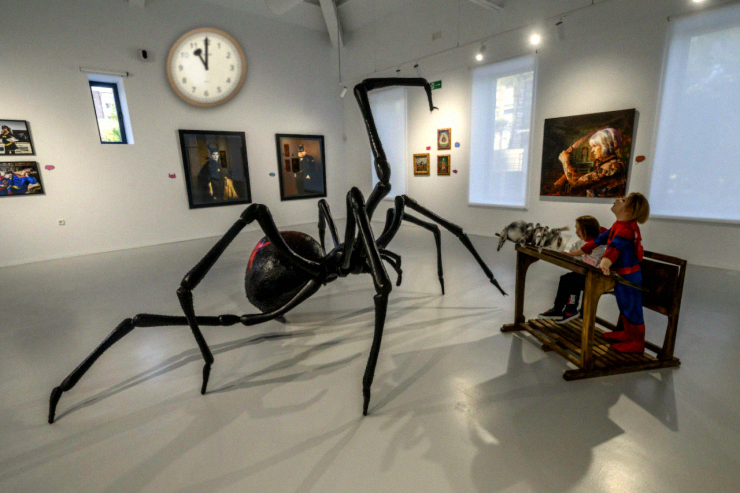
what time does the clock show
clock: 11:00
